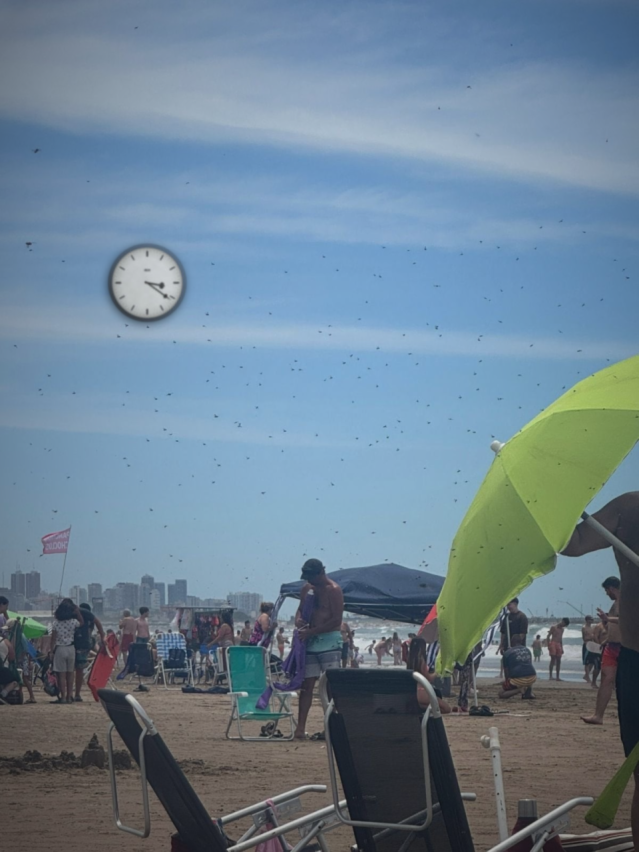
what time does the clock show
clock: 3:21
